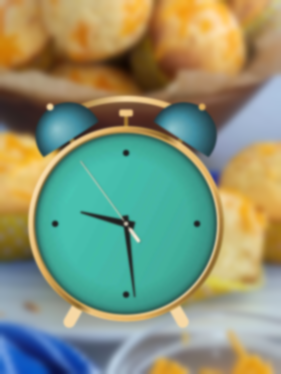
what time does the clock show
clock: 9:28:54
